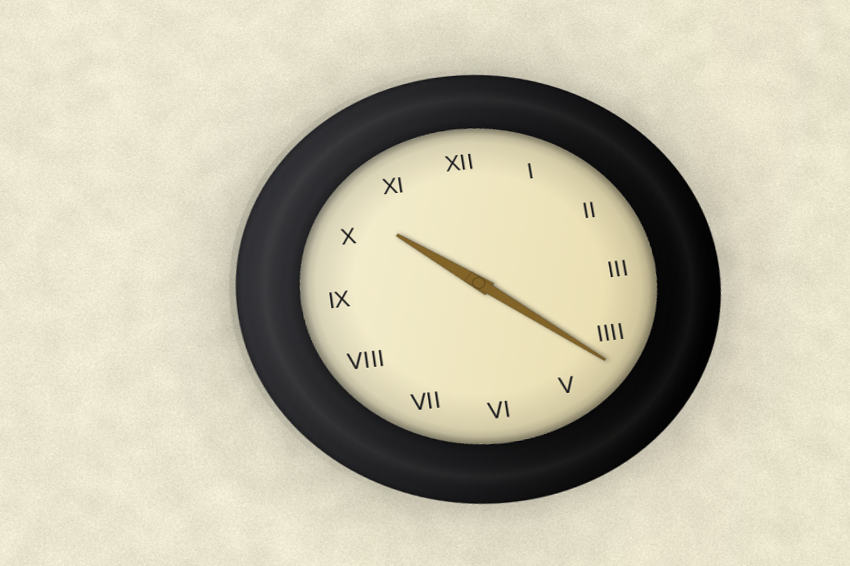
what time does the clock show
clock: 10:22
